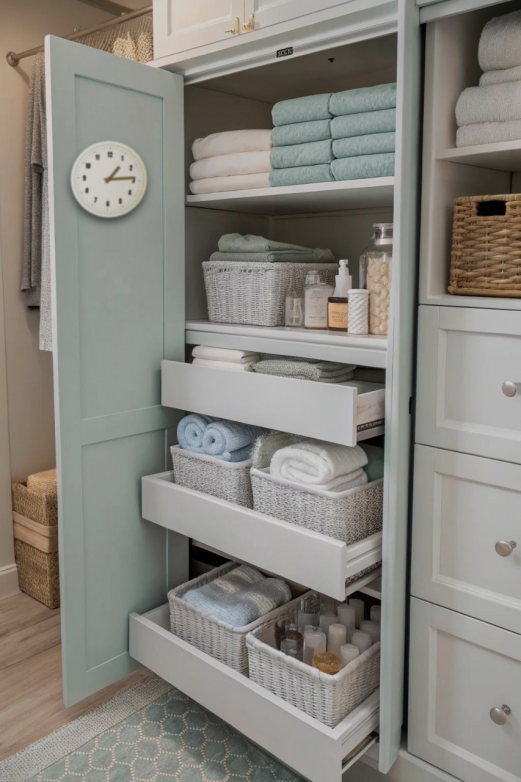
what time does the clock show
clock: 1:14
